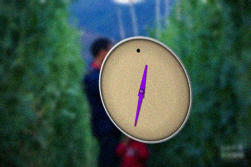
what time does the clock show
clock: 12:33
